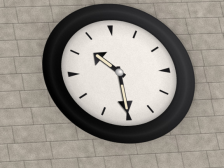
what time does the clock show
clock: 10:30
